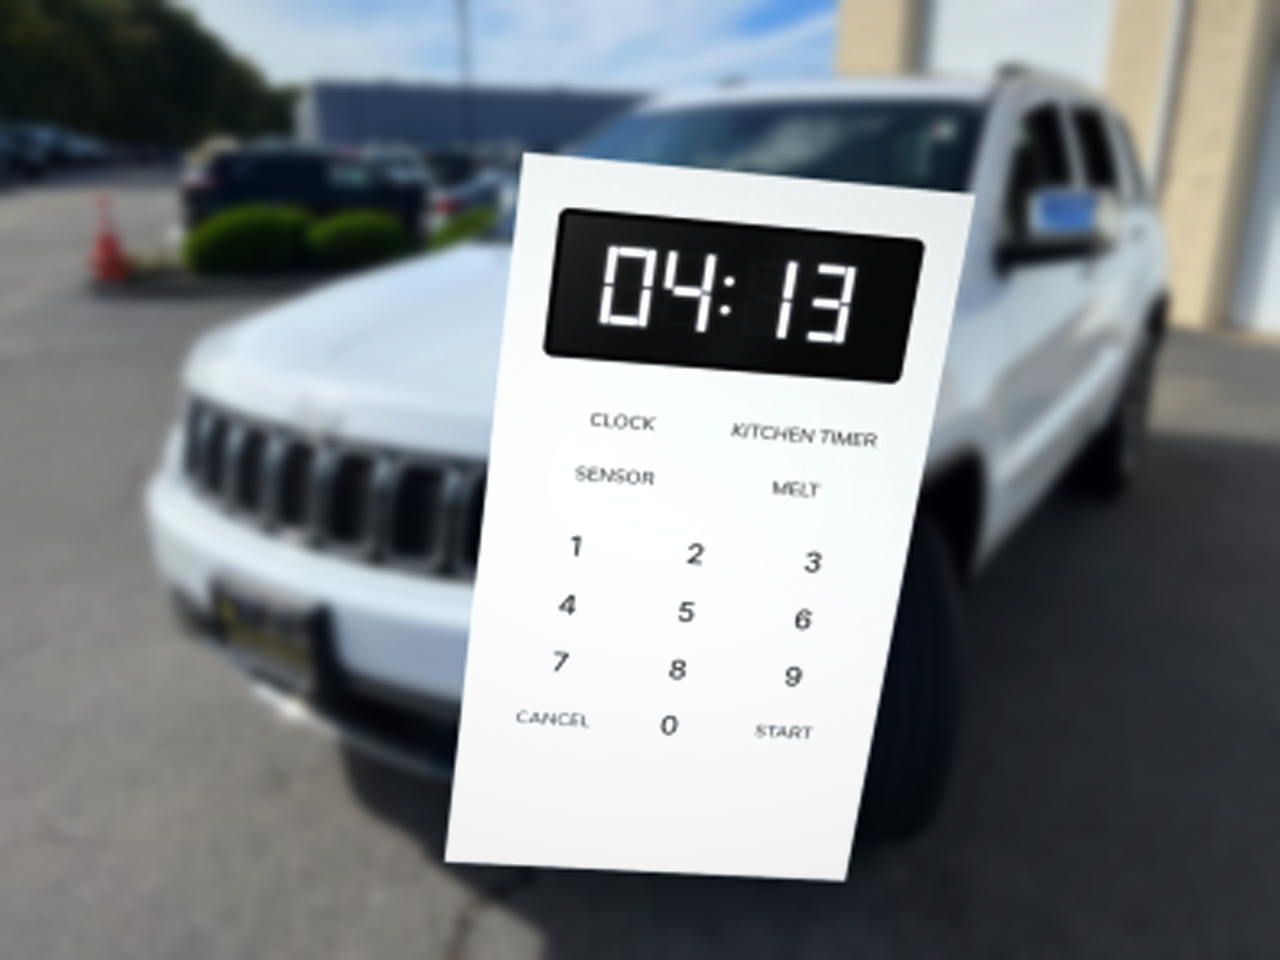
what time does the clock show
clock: 4:13
